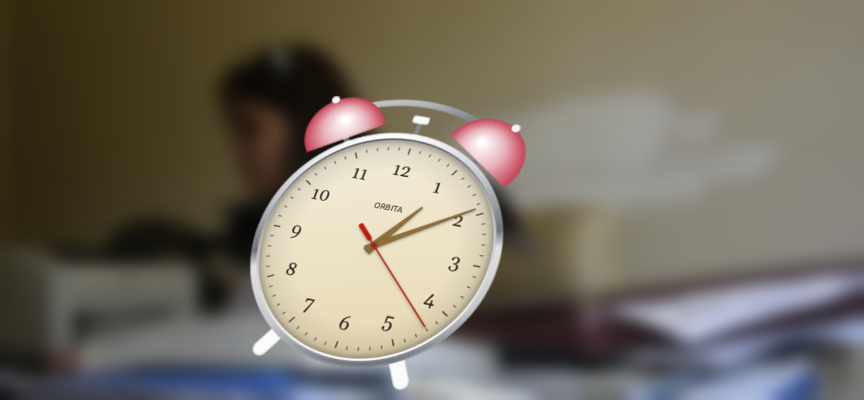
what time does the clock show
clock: 1:09:22
